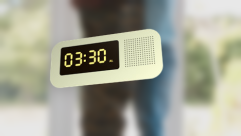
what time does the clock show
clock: 3:30
